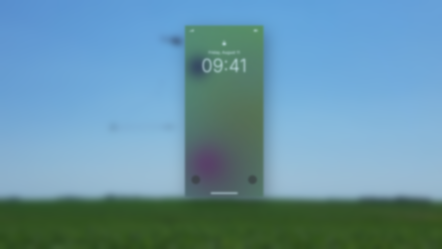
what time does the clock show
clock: 9:41
